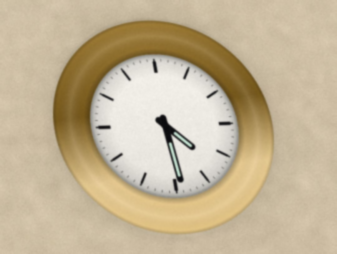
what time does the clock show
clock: 4:29
